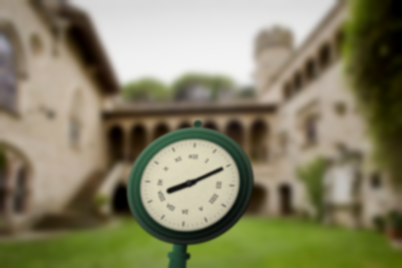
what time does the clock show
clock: 8:10
